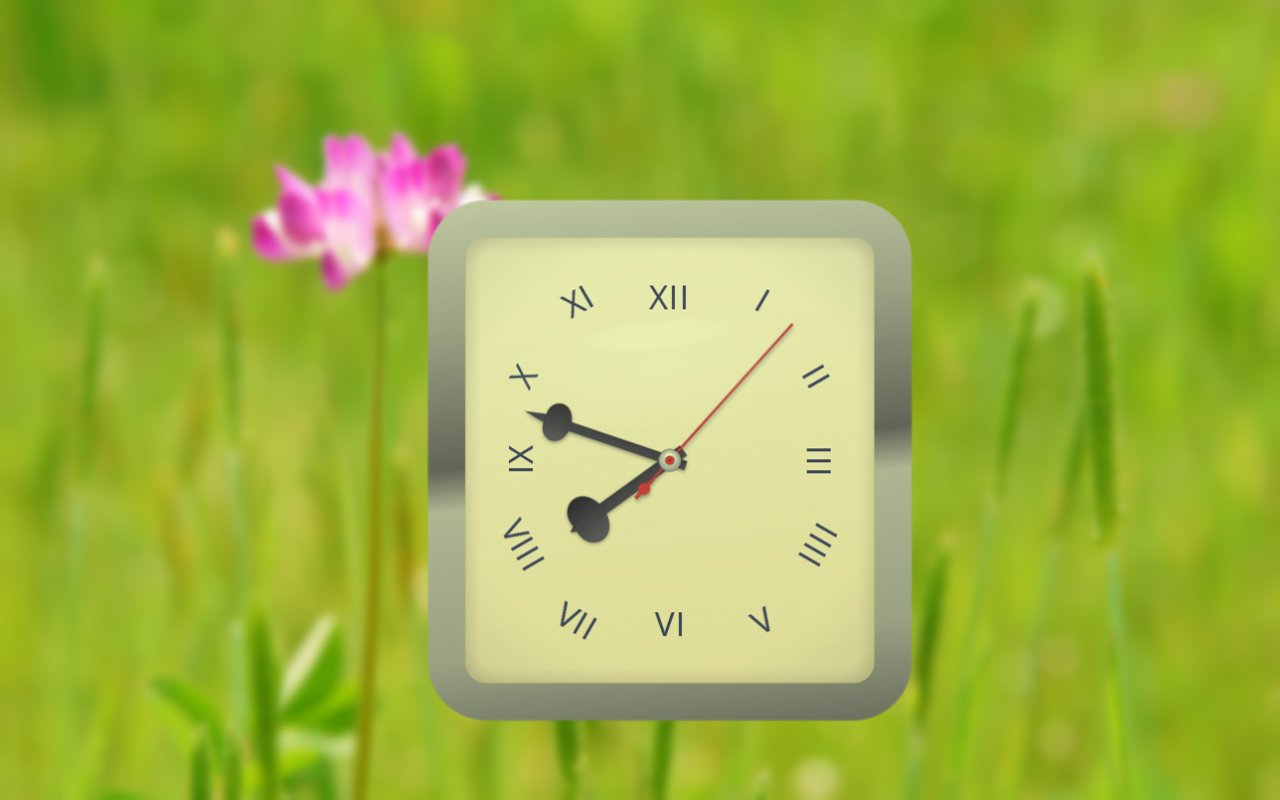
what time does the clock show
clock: 7:48:07
